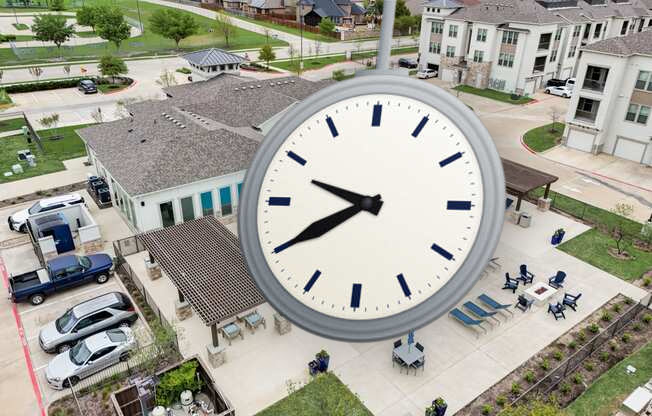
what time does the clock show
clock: 9:40
